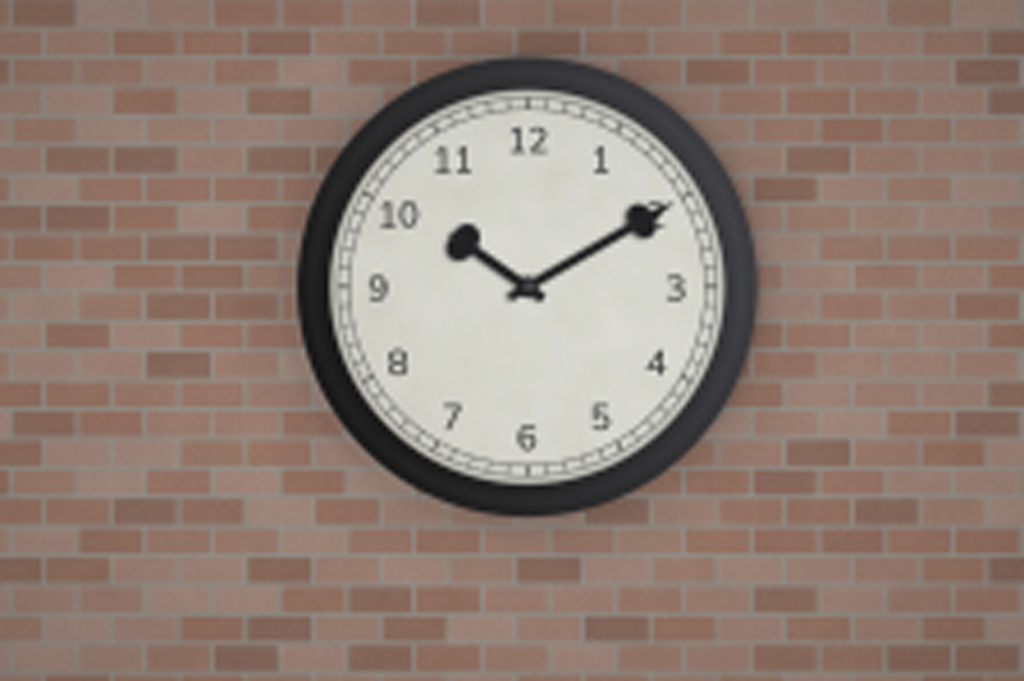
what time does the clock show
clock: 10:10
